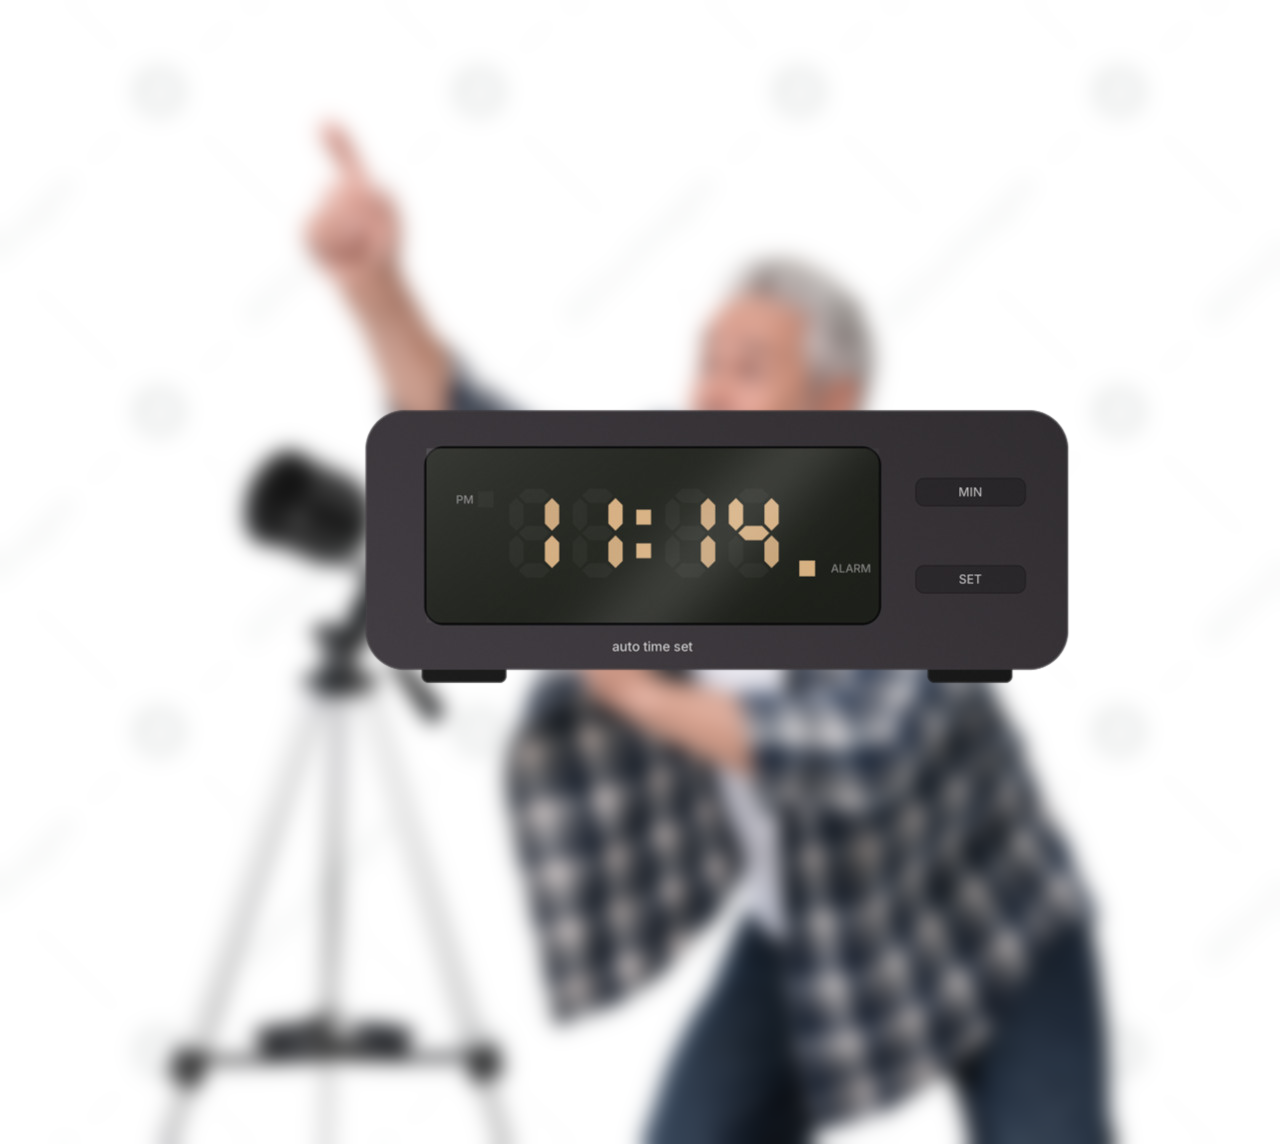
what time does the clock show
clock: 11:14
